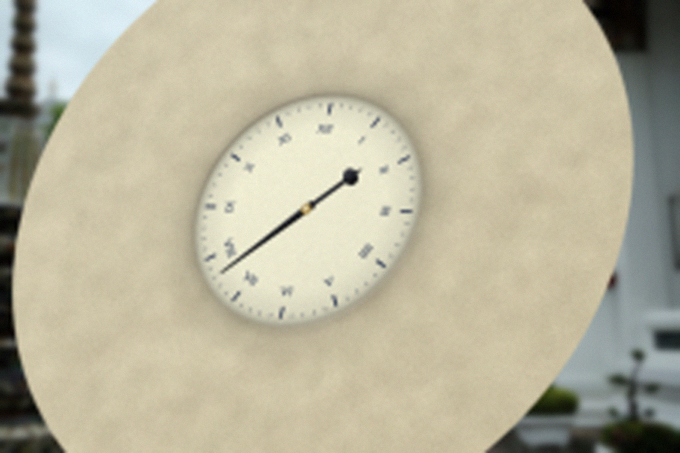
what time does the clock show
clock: 1:38
